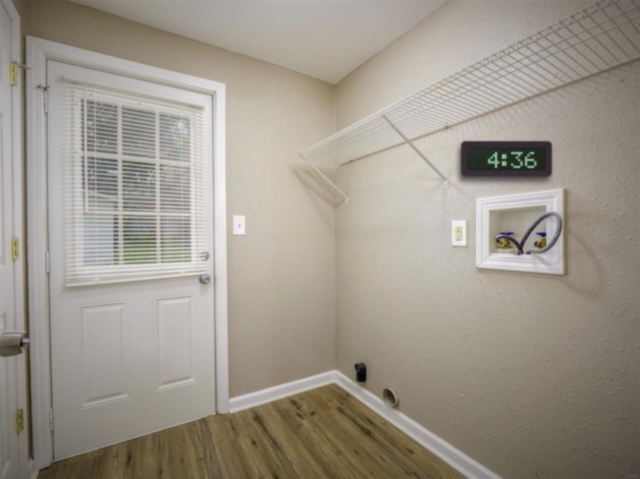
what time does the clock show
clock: 4:36
